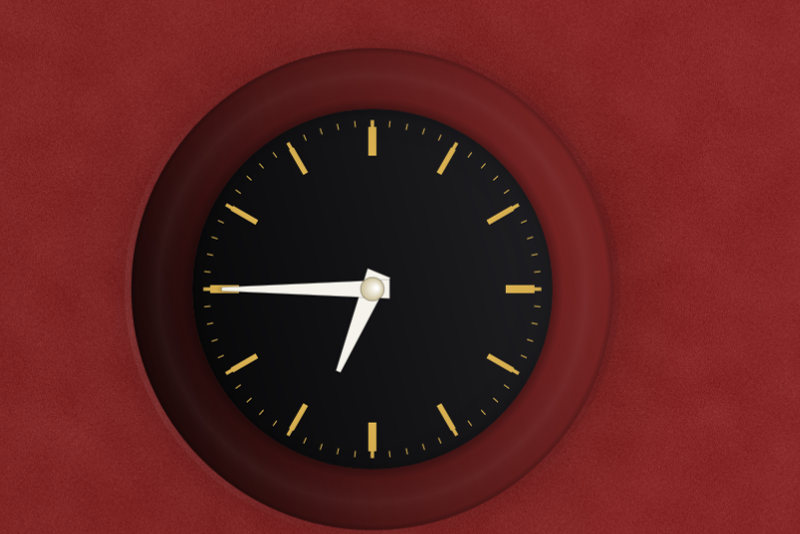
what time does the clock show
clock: 6:45
